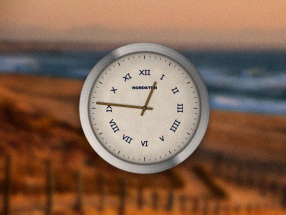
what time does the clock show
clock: 12:46
